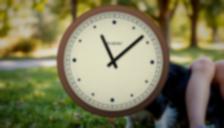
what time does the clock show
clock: 11:08
